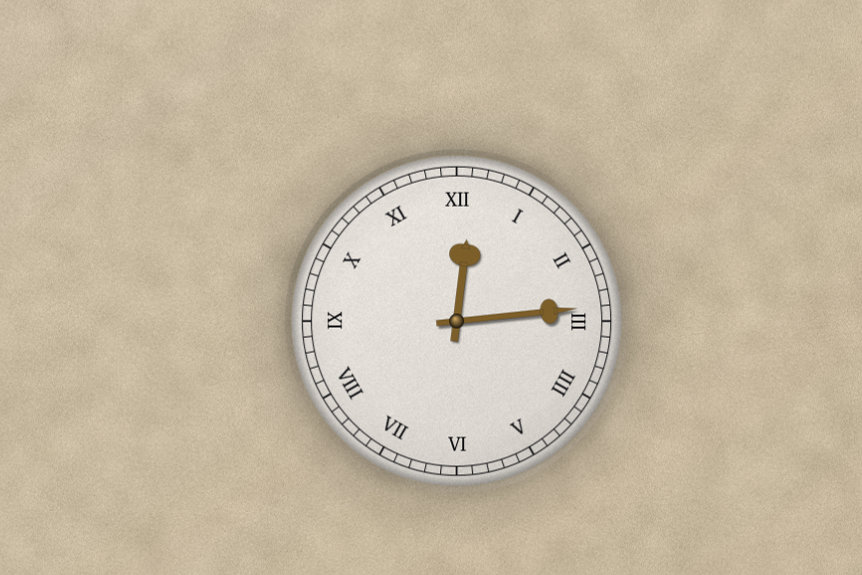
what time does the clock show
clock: 12:14
